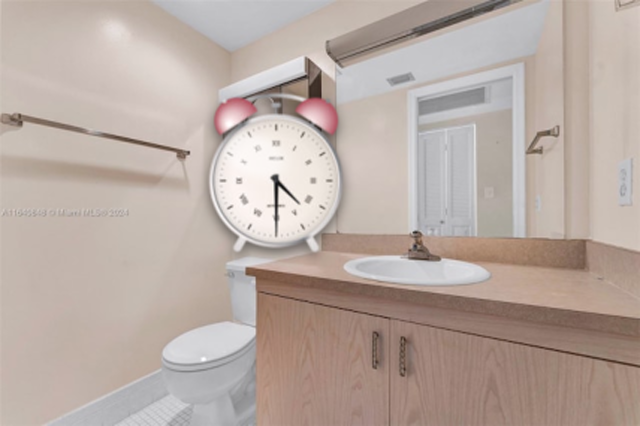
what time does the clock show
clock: 4:30
